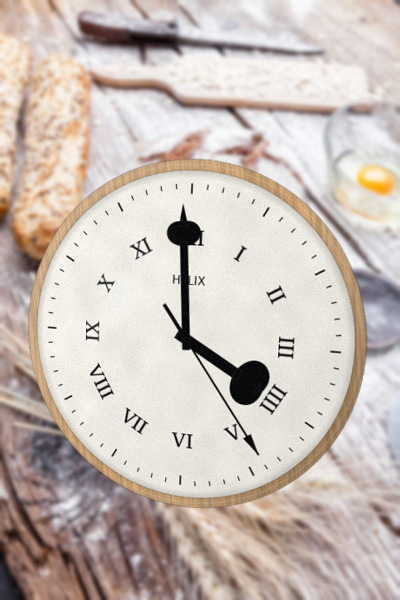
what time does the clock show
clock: 3:59:24
